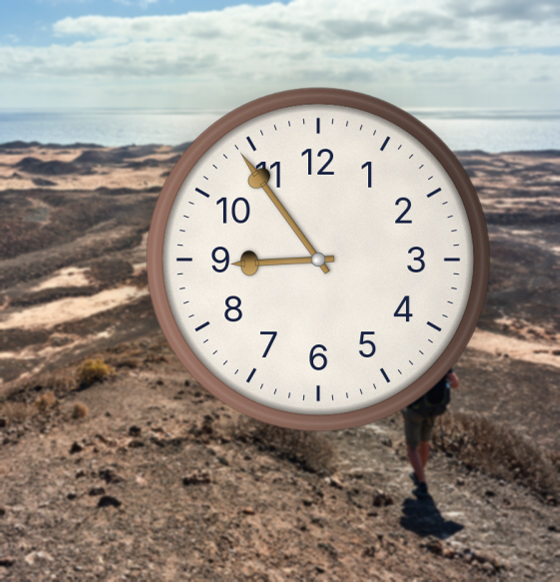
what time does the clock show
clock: 8:54
